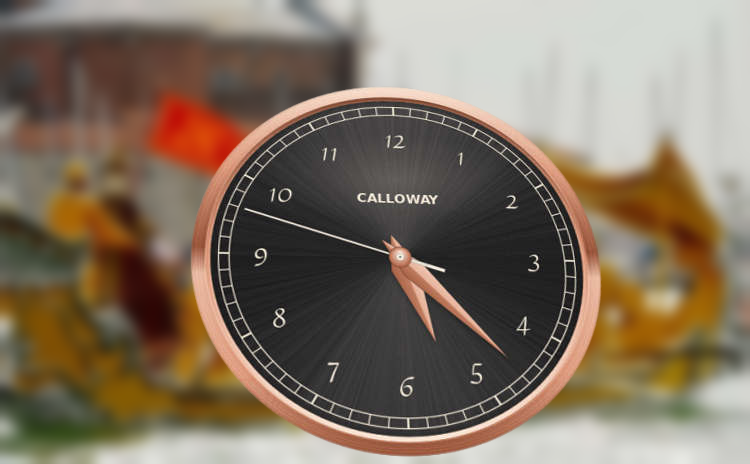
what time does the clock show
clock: 5:22:48
